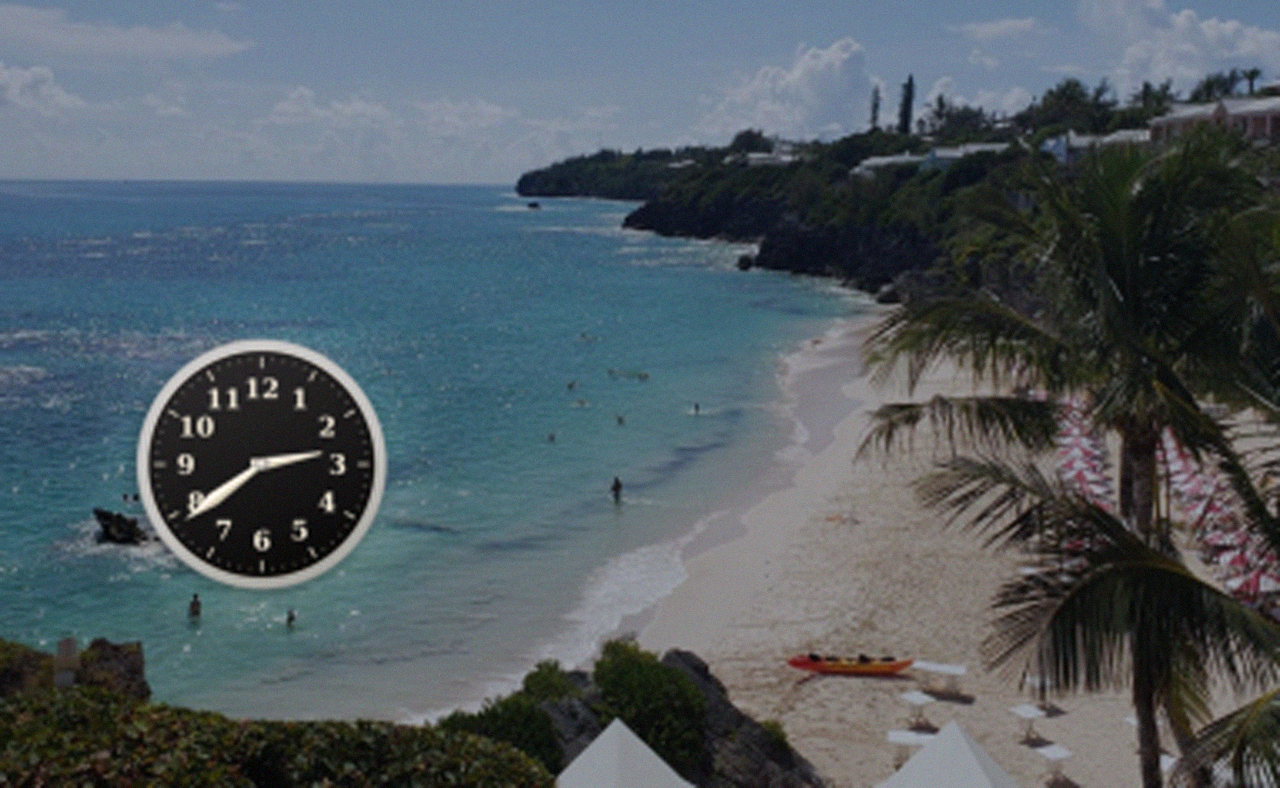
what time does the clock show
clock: 2:39
